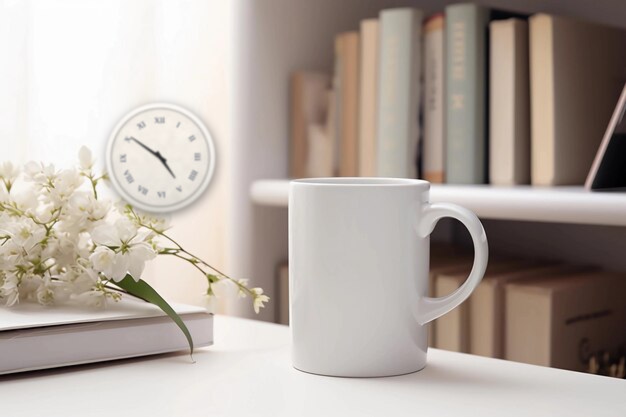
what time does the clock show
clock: 4:51
